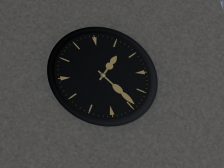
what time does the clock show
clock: 1:24
